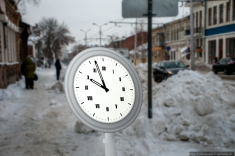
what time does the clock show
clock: 9:57
